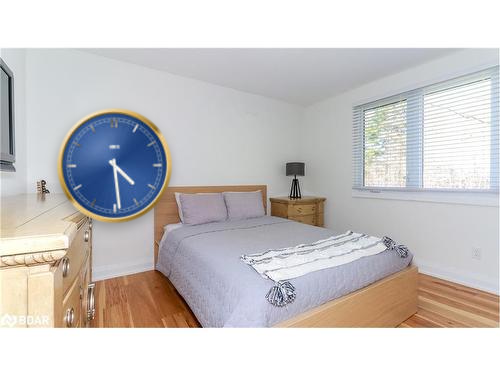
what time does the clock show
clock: 4:29
